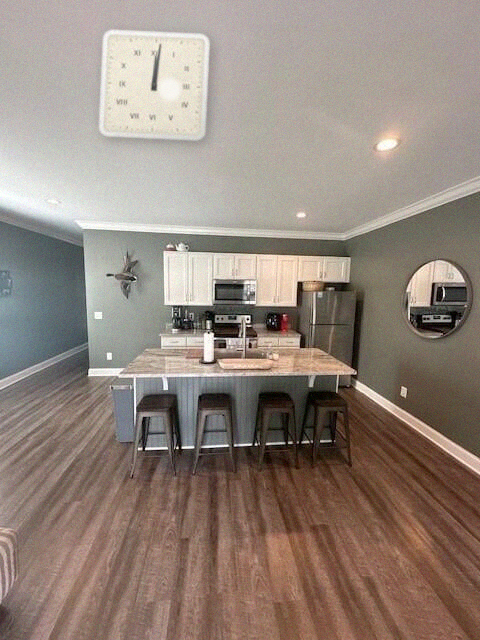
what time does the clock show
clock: 12:01
